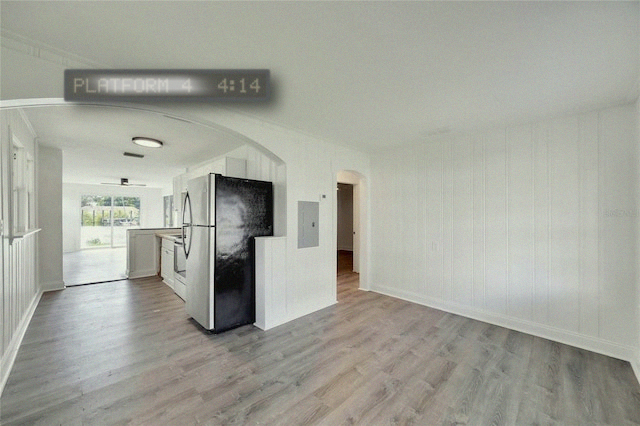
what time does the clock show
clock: 4:14
